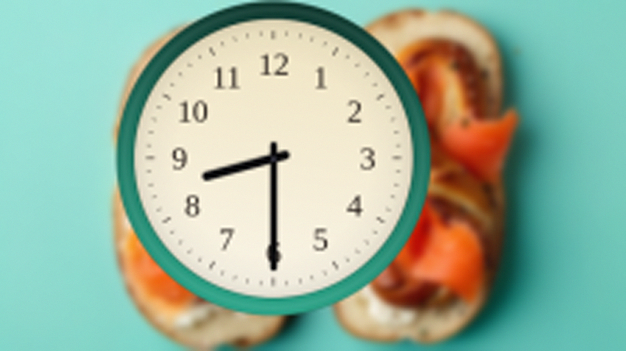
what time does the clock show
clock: 8:30
